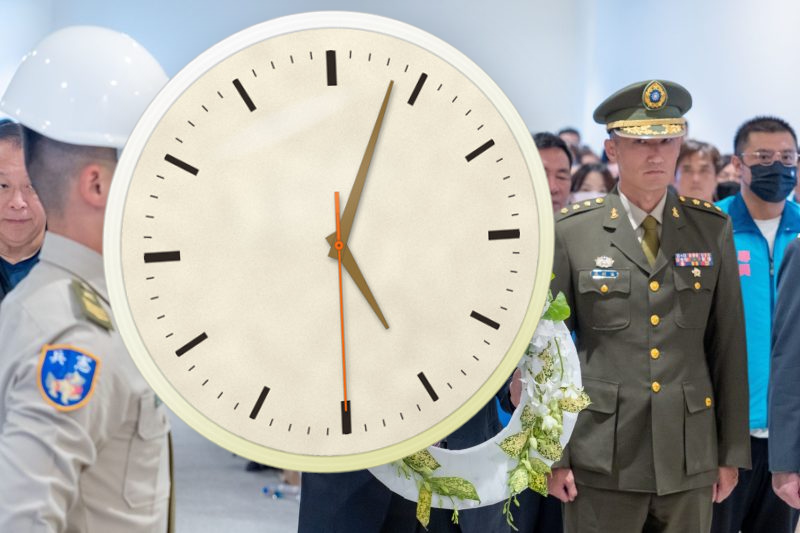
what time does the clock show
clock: 5:03:30
